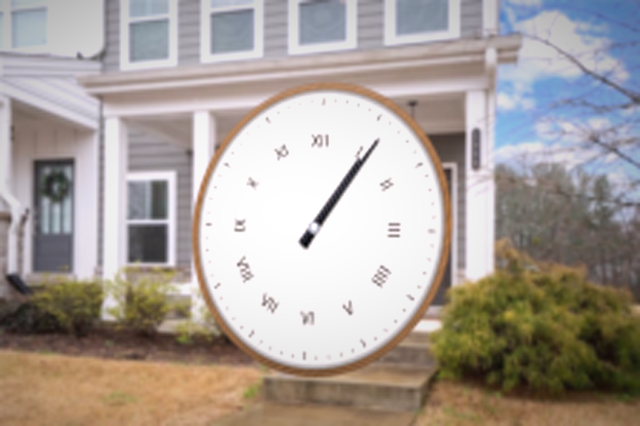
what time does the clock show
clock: 1:06
